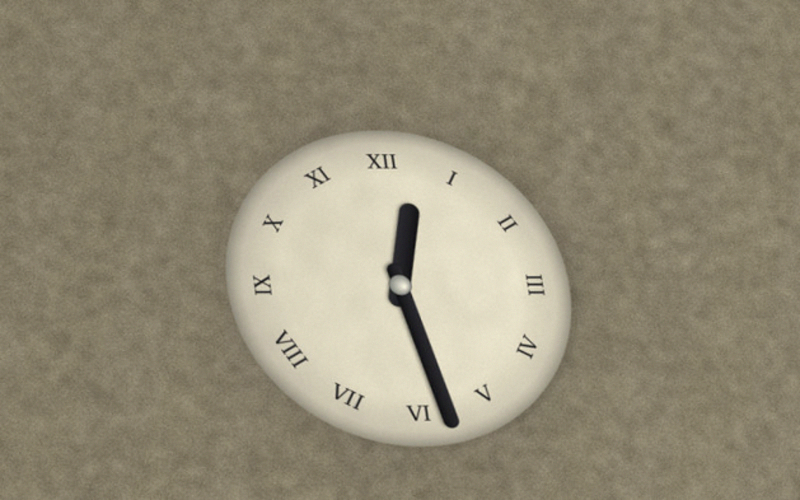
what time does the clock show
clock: 12:28
